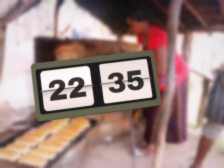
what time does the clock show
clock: 22:35
